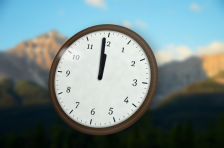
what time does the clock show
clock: 11:59
